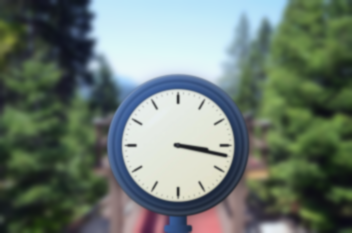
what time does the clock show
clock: 3:17
